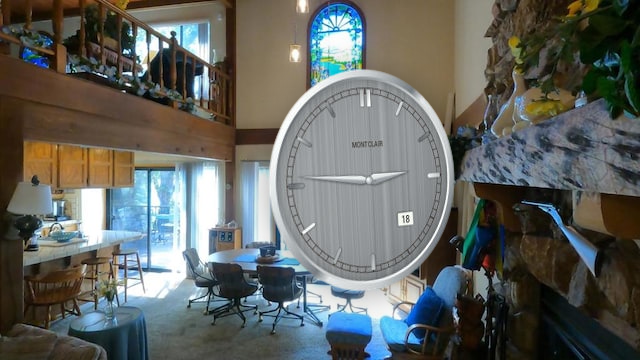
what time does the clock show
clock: 2:46
